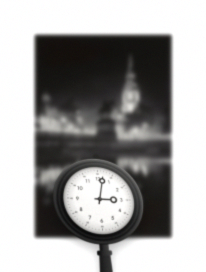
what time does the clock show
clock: 3:02
